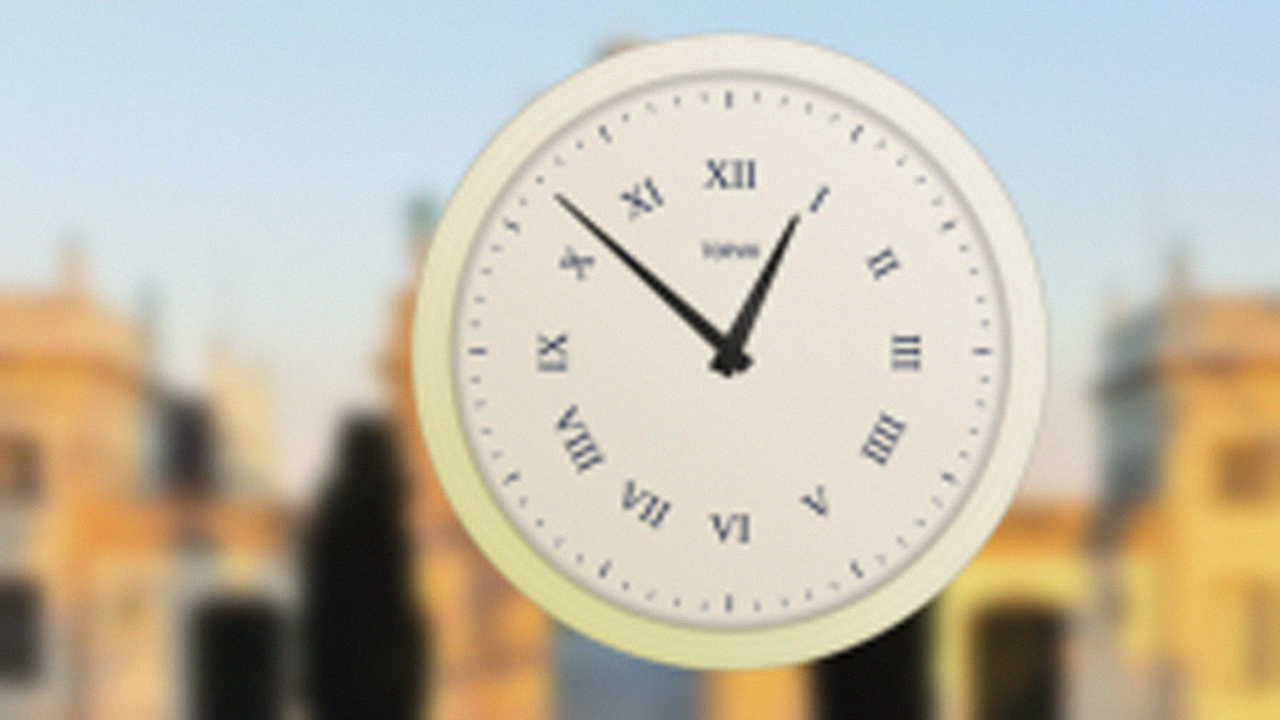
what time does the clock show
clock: 12:52
